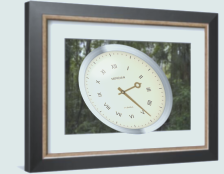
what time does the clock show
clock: 2:24
